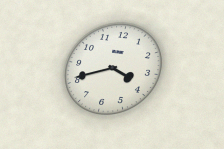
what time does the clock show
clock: 3:41
